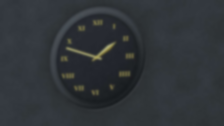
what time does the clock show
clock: 1:48
